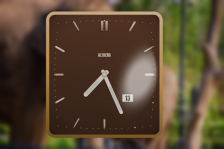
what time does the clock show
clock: 7:26
